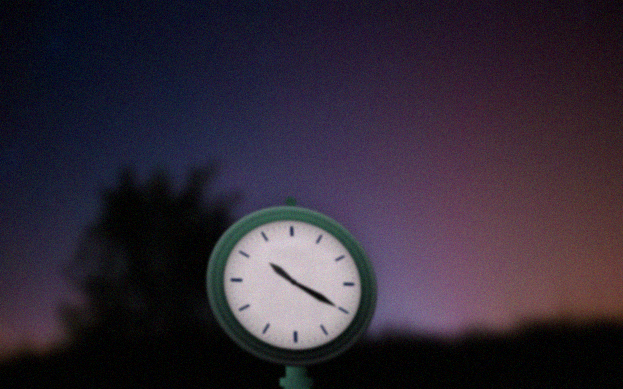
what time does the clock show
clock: 10:20
